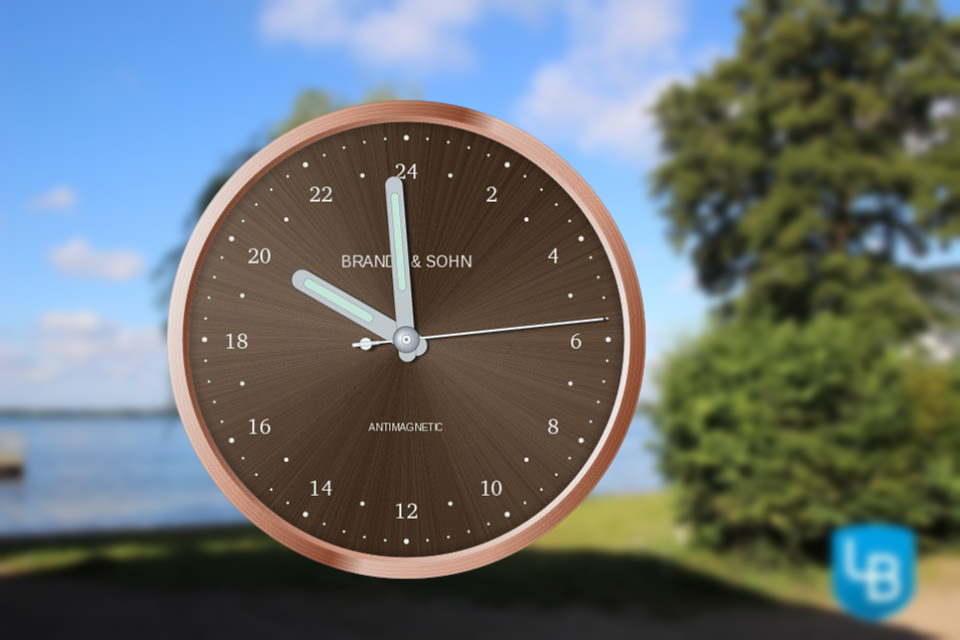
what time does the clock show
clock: 19:59:14
